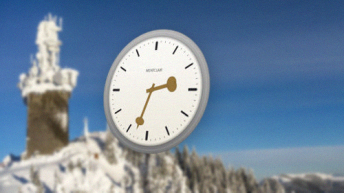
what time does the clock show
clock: 2:33
